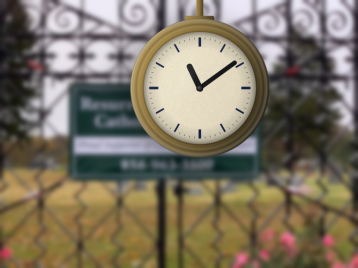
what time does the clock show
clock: 11:09
